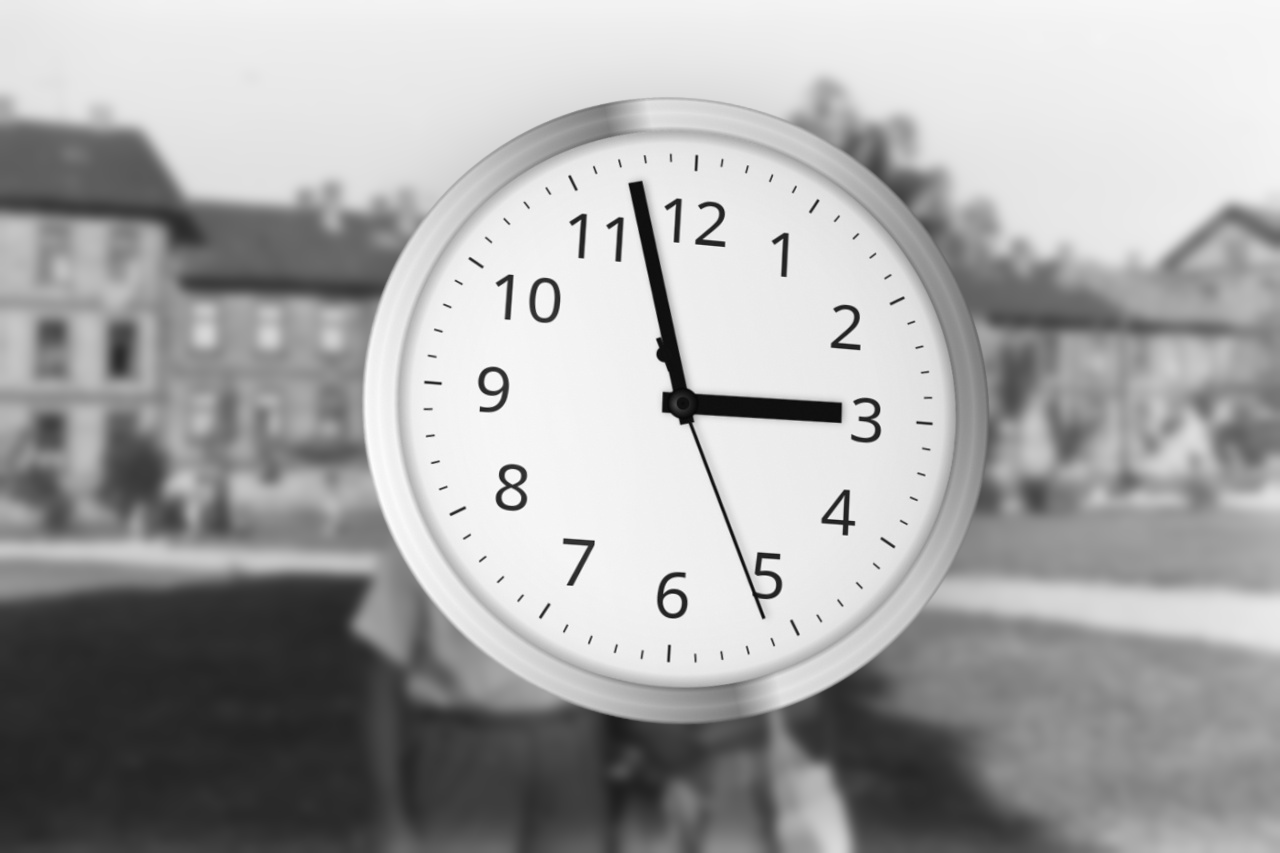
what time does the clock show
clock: 2:57:26
